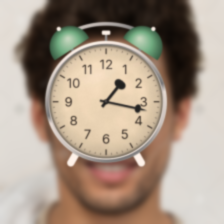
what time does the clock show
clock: 1:17
